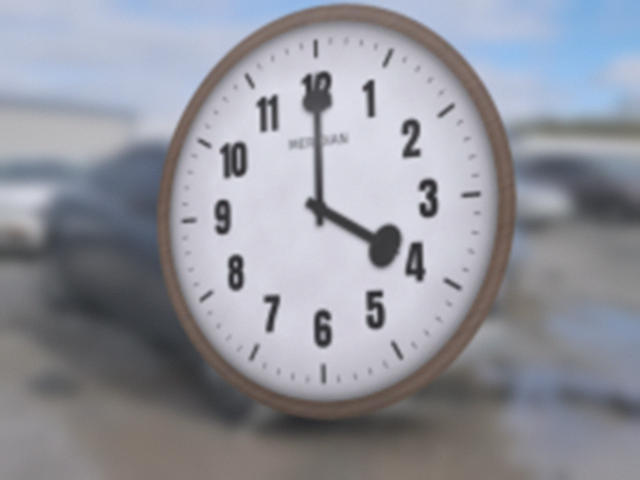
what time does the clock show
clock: 4:00
